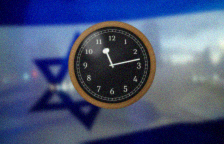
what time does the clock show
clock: 11:13
